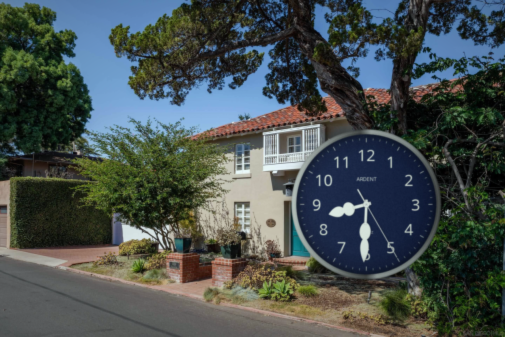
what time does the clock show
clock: 8:30:25
